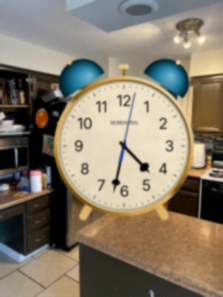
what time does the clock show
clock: 4:32:02
